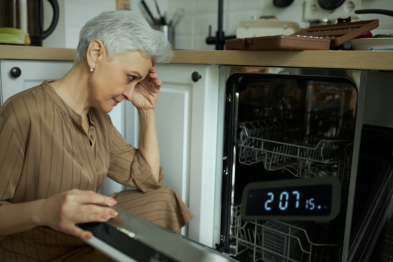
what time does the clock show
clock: 2:07:15
